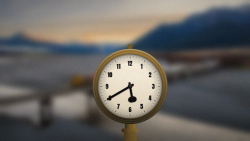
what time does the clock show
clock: 5:40
